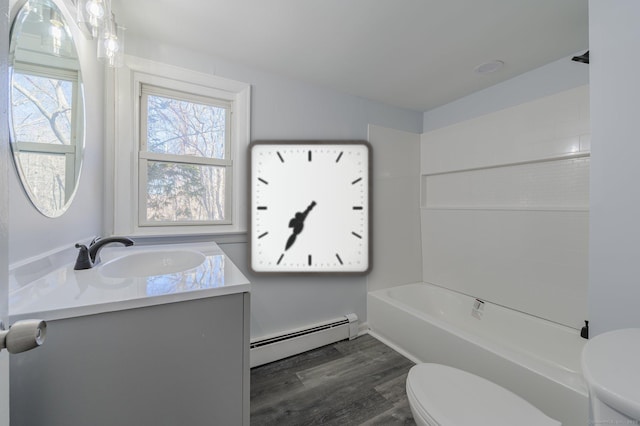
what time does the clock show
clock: 7:35
